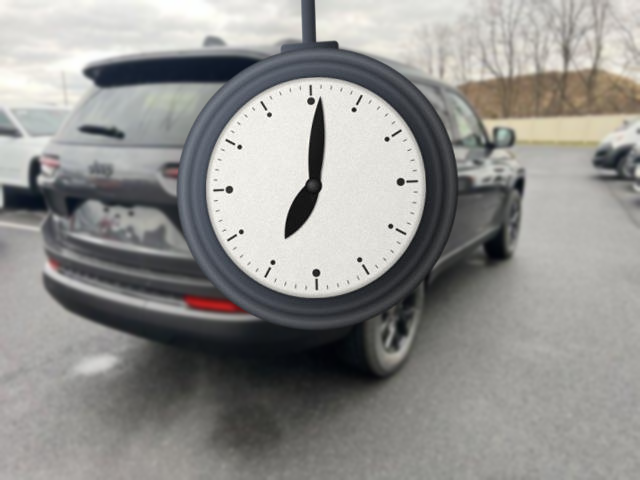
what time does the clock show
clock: 7:01
